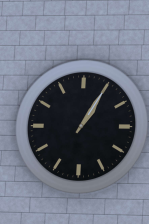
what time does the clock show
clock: 1:05
